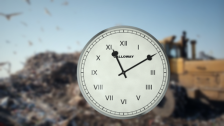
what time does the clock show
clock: 11:10
